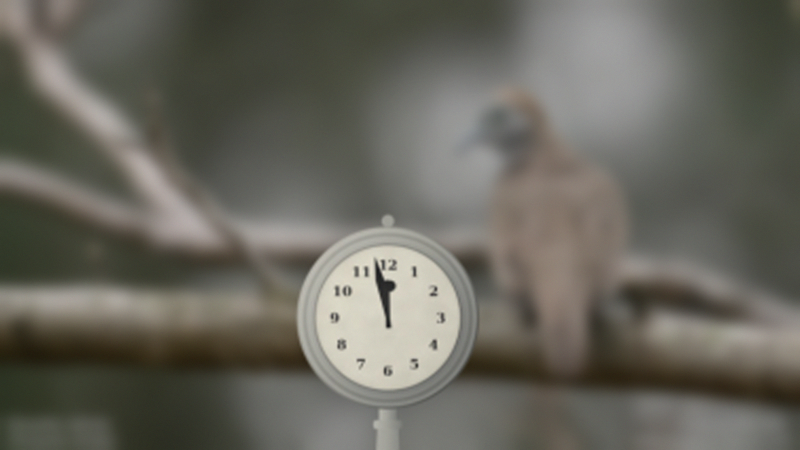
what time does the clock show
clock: 11:58
